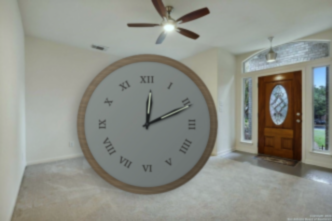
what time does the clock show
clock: 12:11
